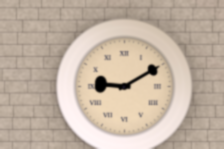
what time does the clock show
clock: 9:10
